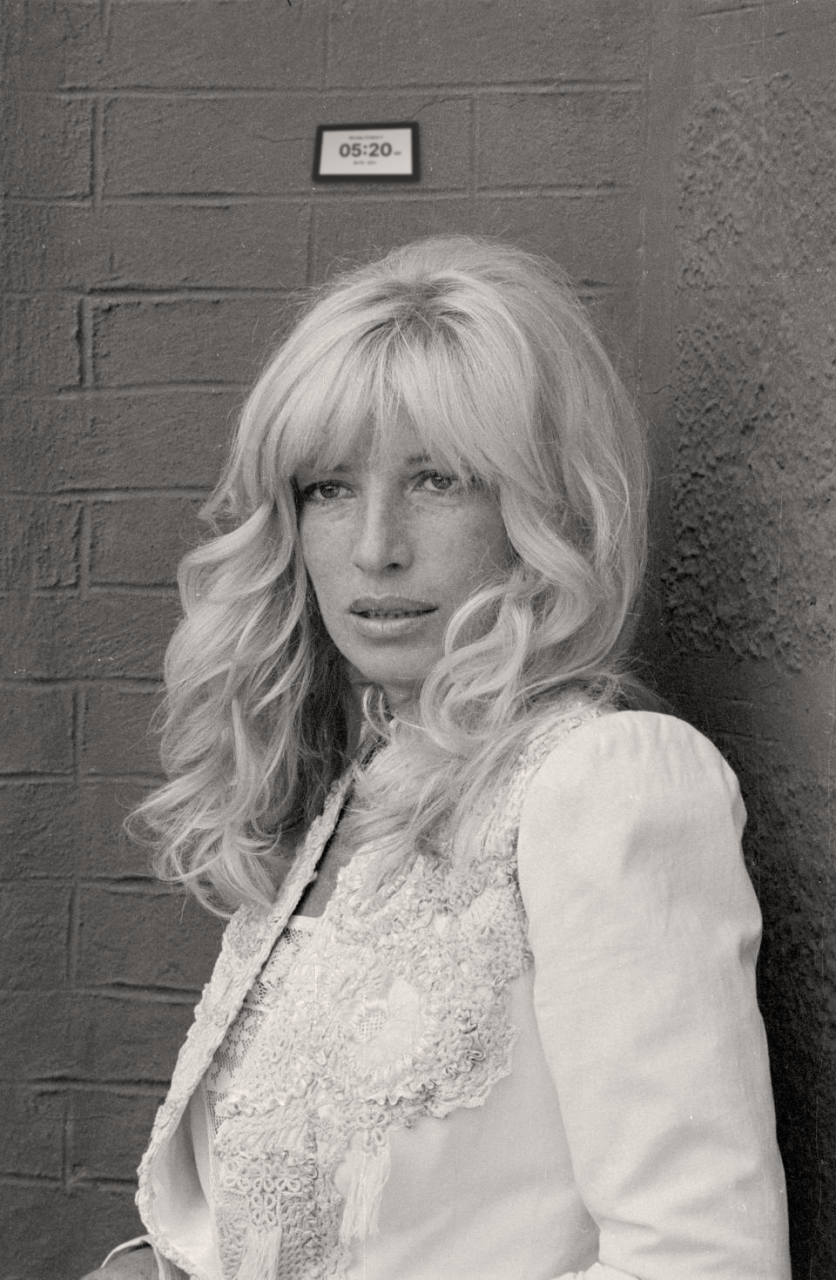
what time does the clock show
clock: 5:20
